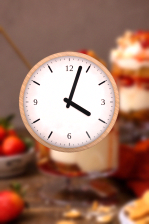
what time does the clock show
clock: 4:03
